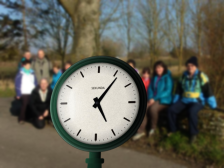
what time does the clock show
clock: 5:06
